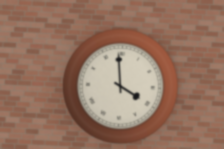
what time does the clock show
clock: 3:59
